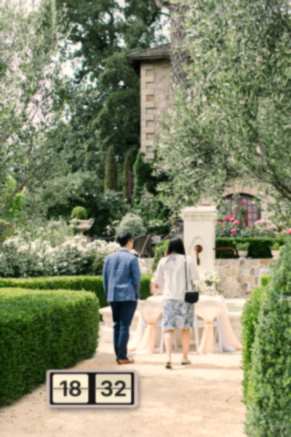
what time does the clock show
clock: 18:32
